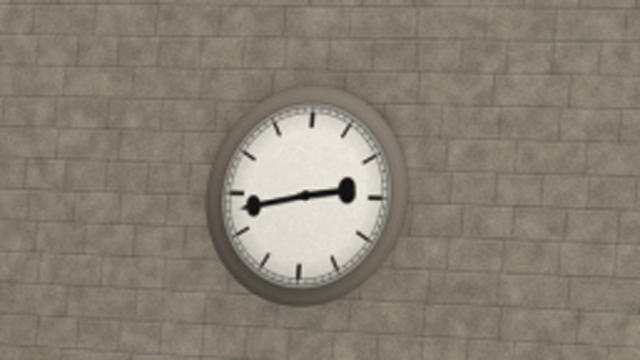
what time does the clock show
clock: 2:43
